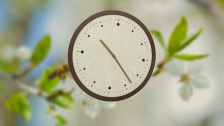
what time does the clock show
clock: 10:23
